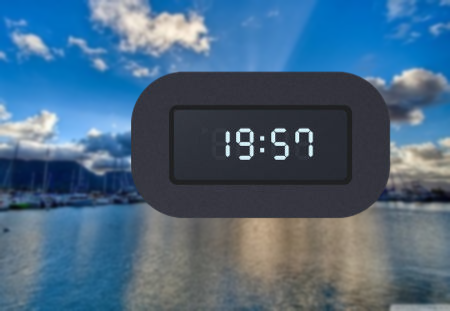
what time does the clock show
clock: 19:57
